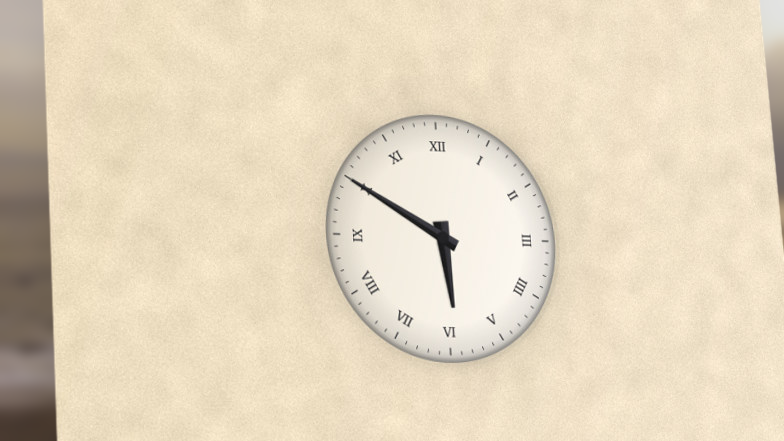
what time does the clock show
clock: 5:50
